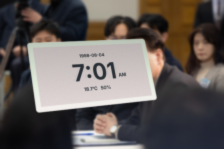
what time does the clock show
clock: 7:01
